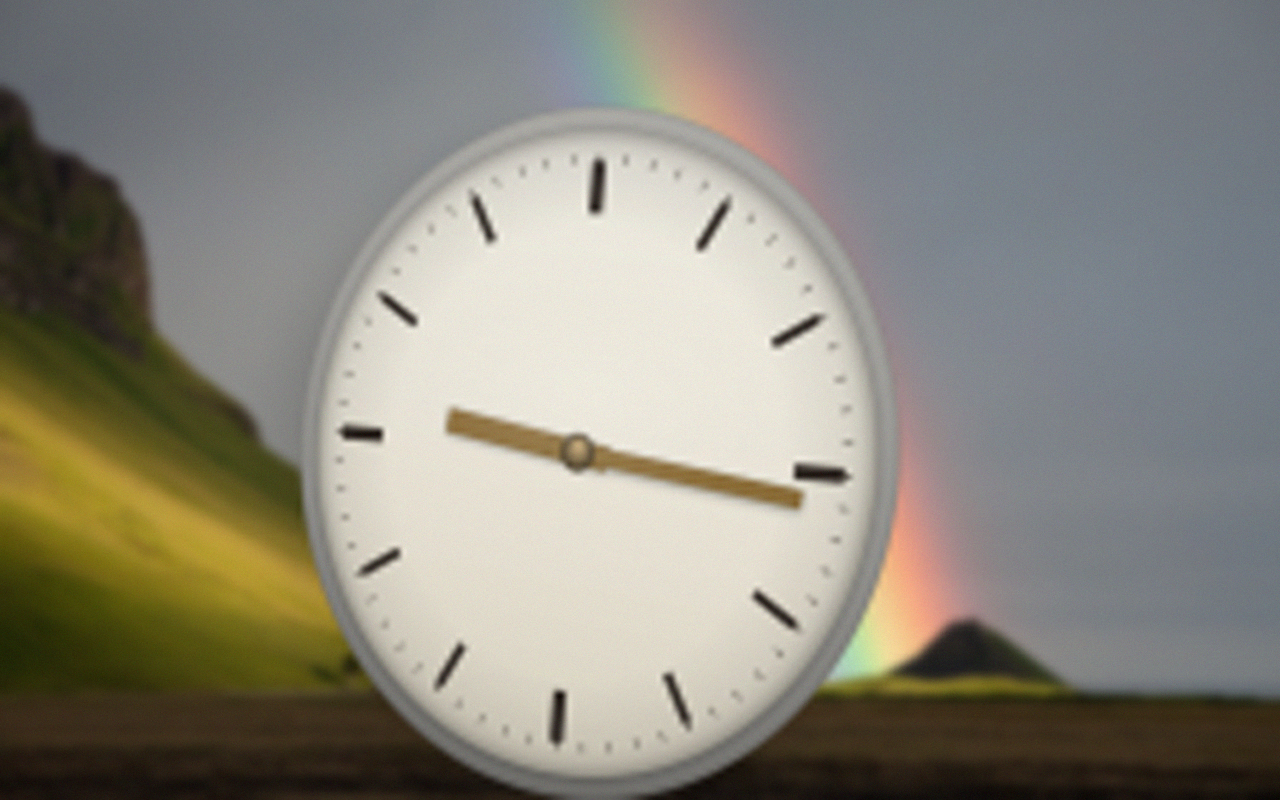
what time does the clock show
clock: 9:16
